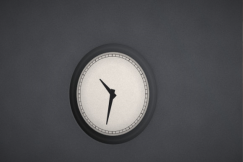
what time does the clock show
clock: 10:32
